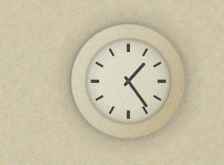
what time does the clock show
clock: 1:24
